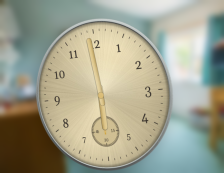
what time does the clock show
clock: 5:59
